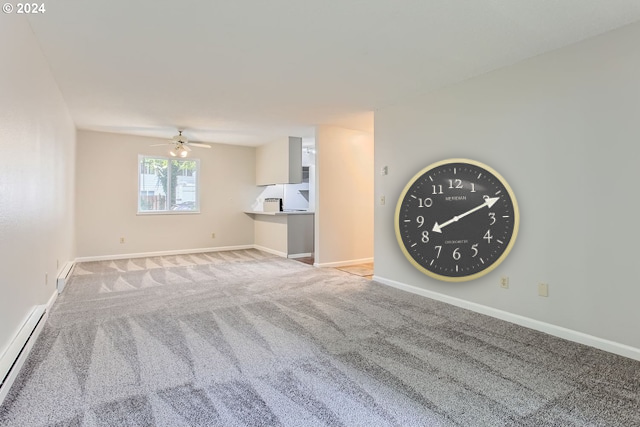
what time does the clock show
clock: 8:11
